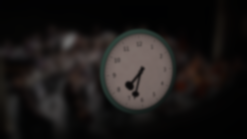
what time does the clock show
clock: 7:33
